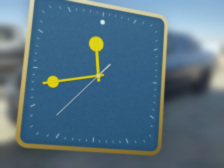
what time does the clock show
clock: 11:42:37
